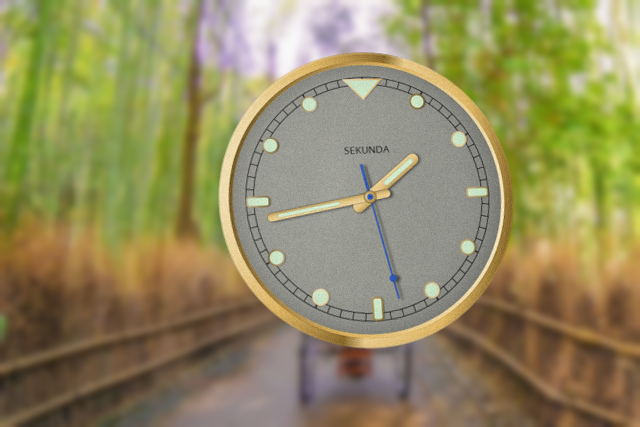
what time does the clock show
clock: 1:43:28
